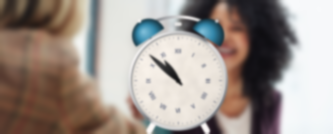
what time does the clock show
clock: 10:52
